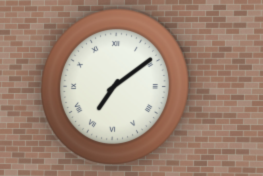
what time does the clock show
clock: 7:09
